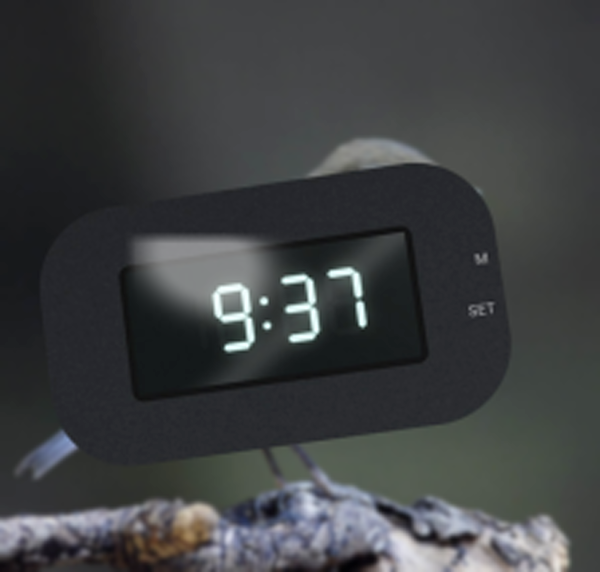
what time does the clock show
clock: 9:37
